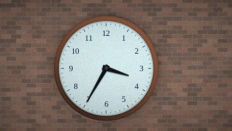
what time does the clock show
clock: 3:35
